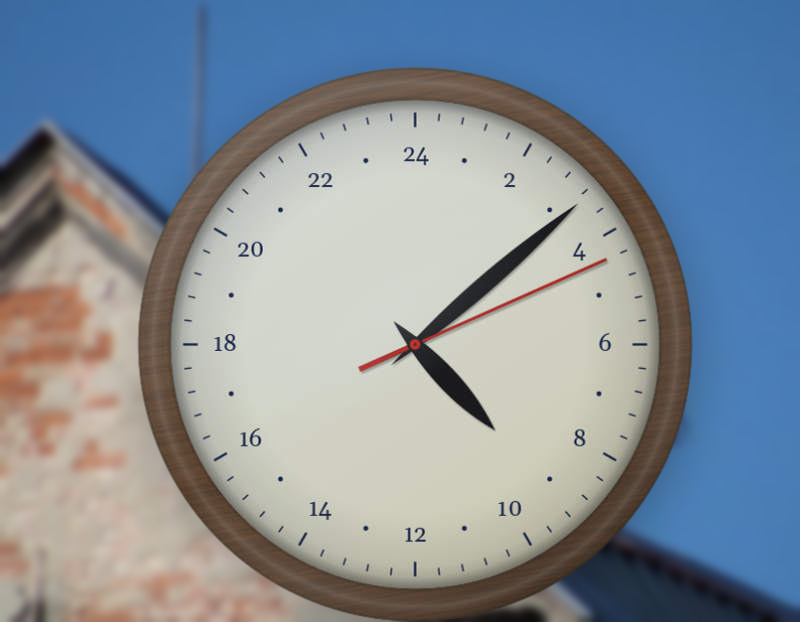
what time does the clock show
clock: 9:08:11
